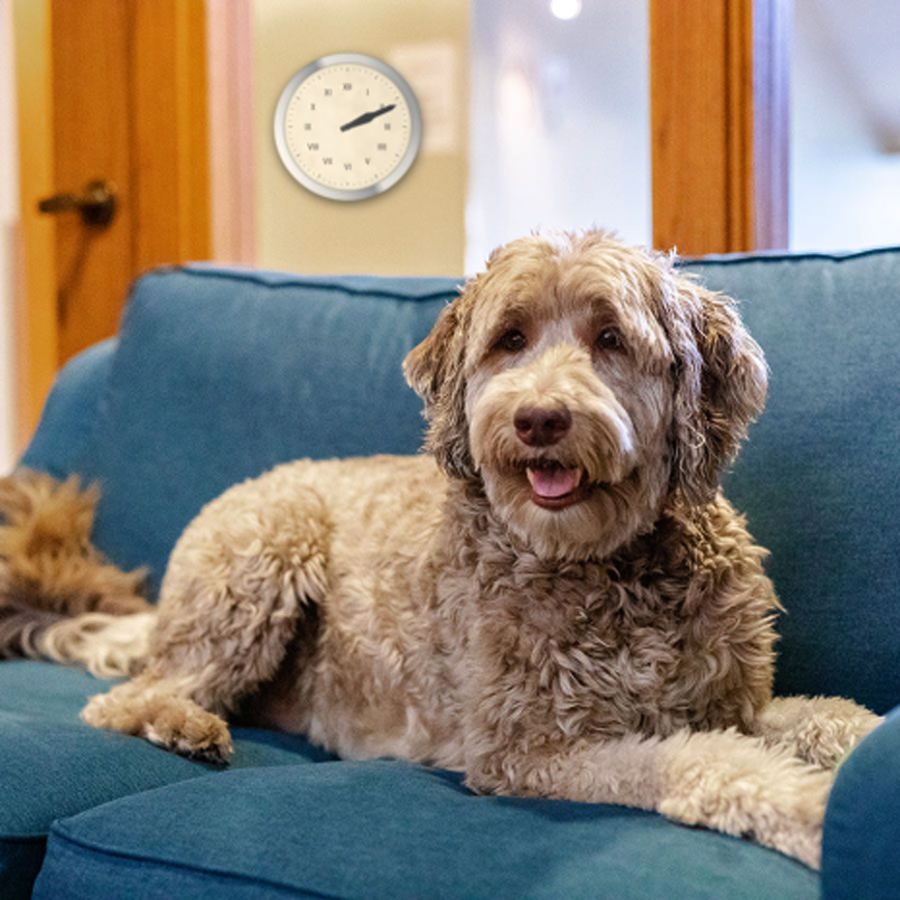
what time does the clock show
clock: 2:11
